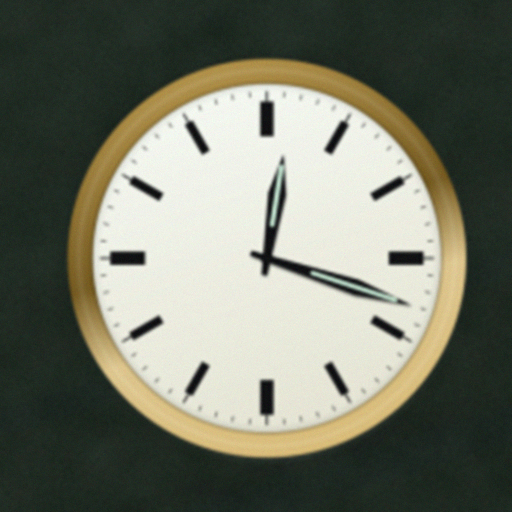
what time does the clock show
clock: 12:18
